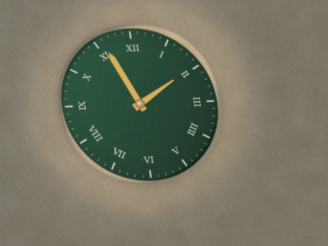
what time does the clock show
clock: 1:56
